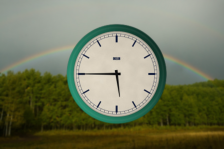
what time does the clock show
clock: 5:45
